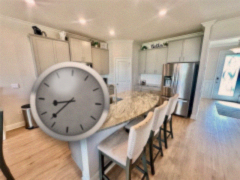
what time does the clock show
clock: 8:37
